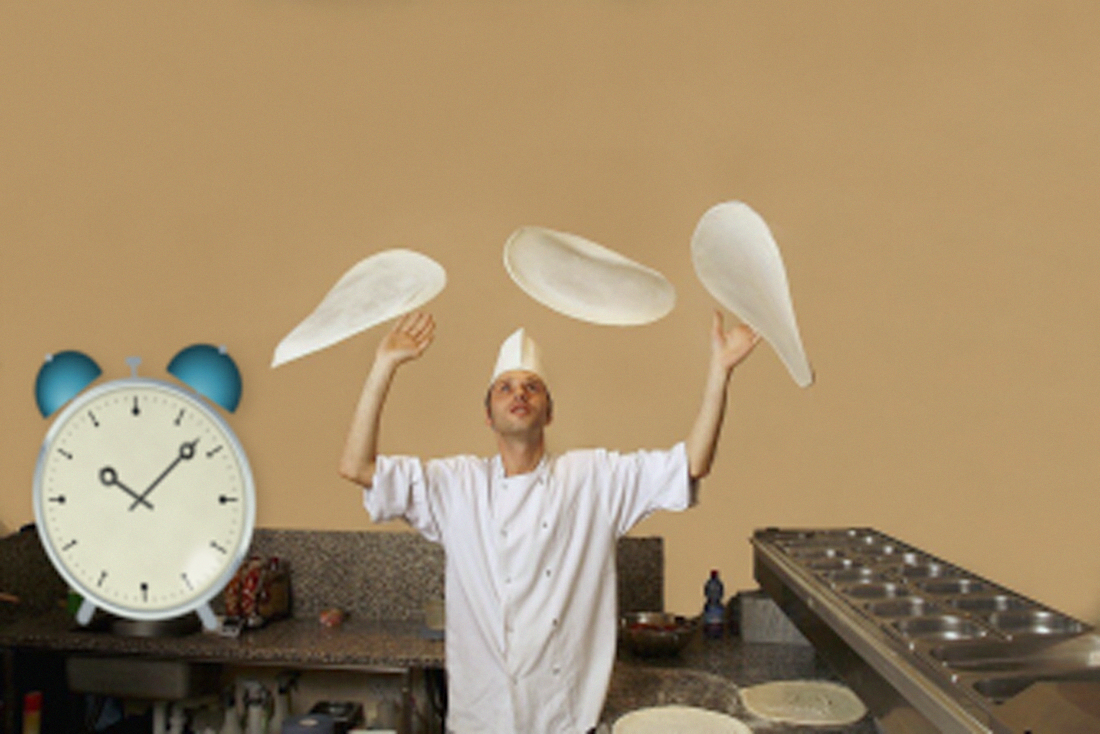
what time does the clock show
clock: 10:08
